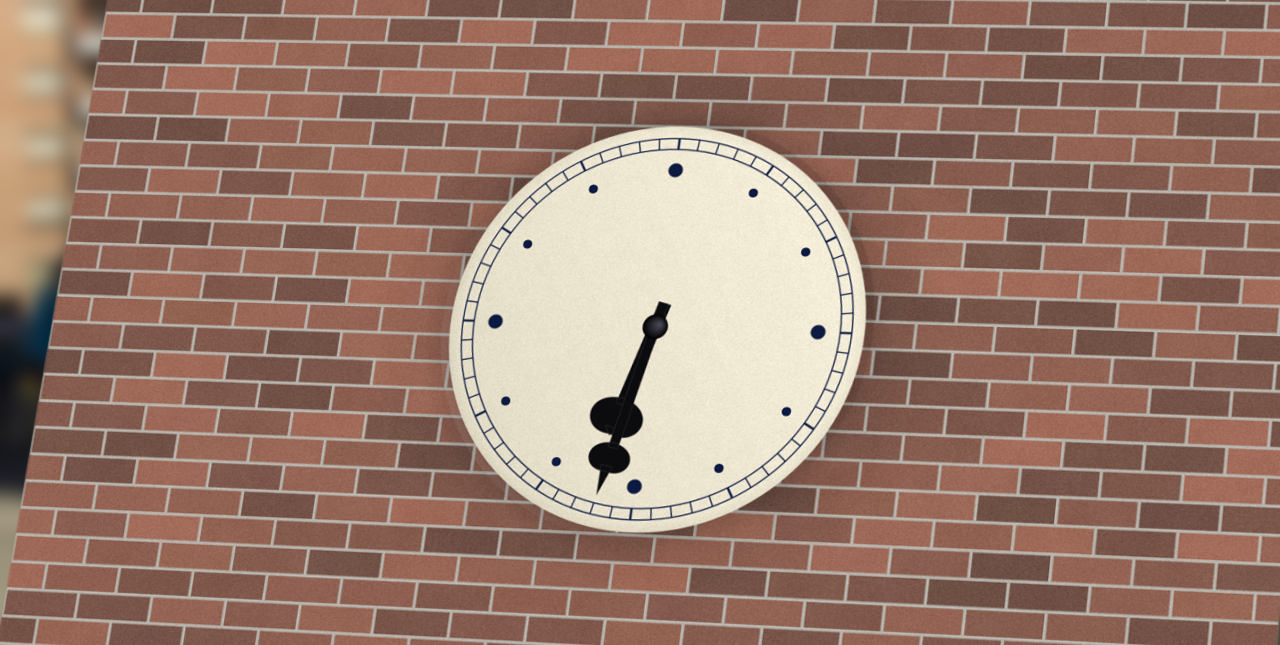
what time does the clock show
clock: 6:32
